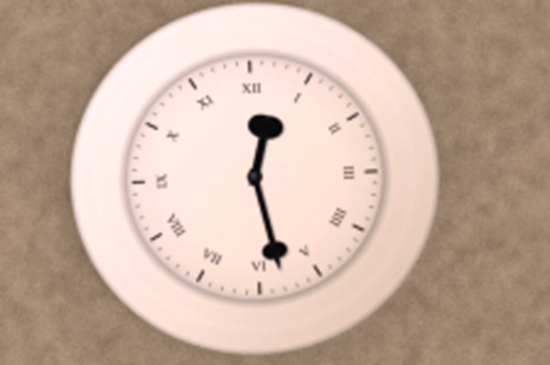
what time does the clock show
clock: 12:28
